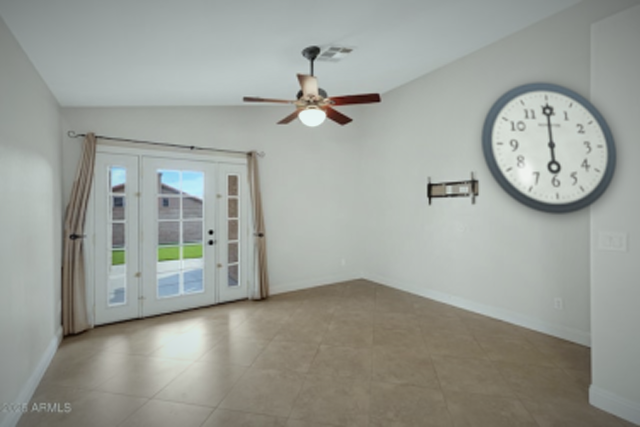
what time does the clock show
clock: 6:00
